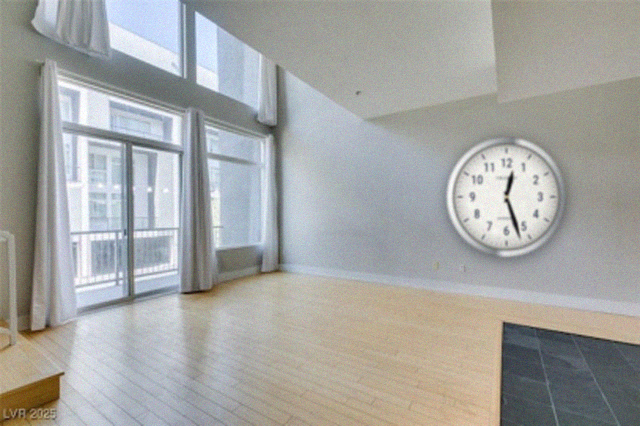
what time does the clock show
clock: 12:27
